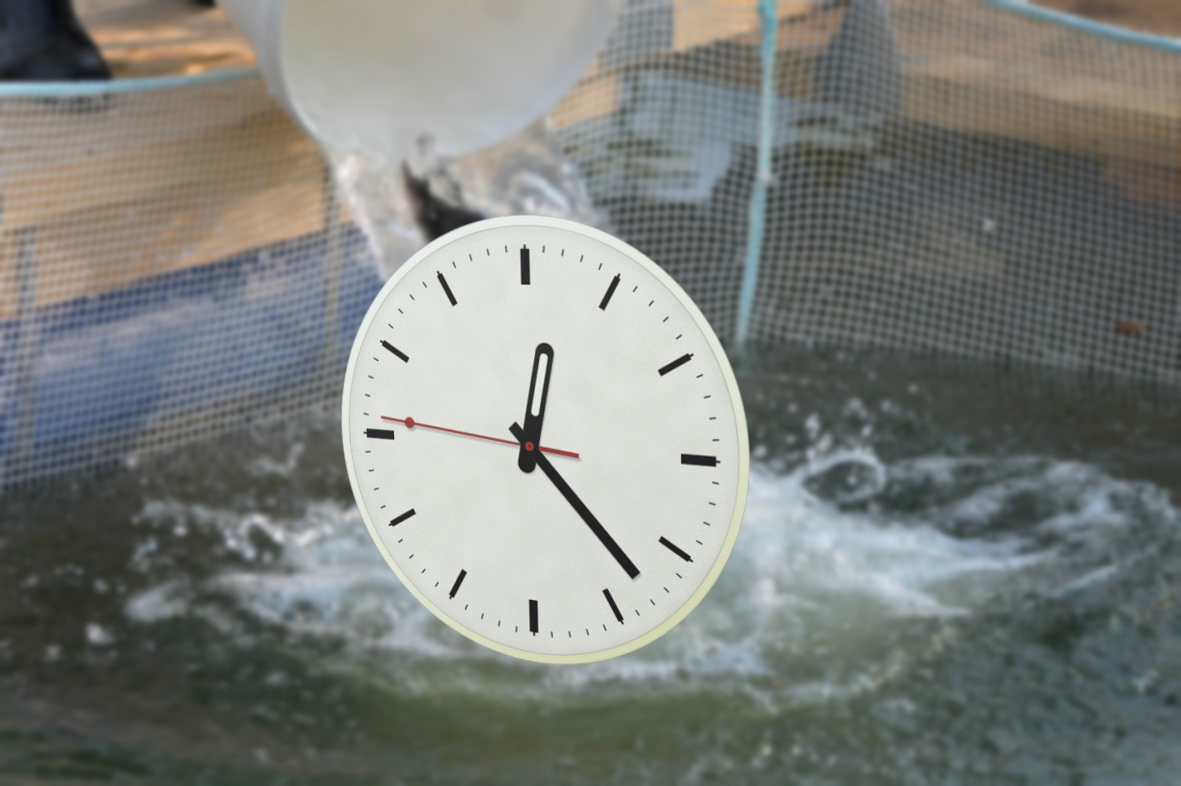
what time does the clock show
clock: 12:22:46
